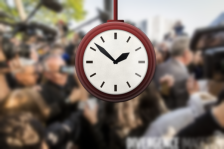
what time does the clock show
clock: 1:52
